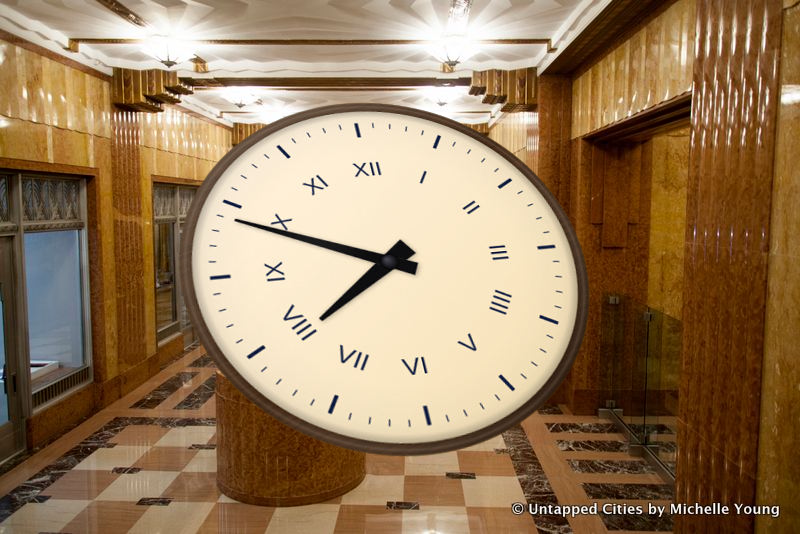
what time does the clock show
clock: 7:49
